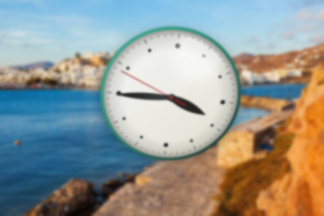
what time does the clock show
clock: 3:44:49
